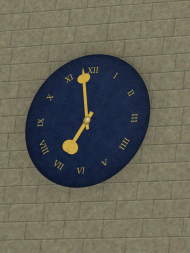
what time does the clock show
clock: 6:58
